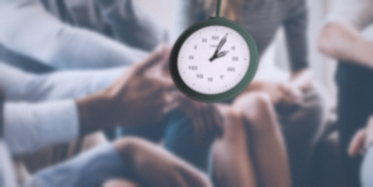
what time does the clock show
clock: 2:04
